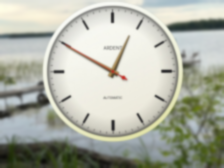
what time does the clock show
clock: 12:49:50
